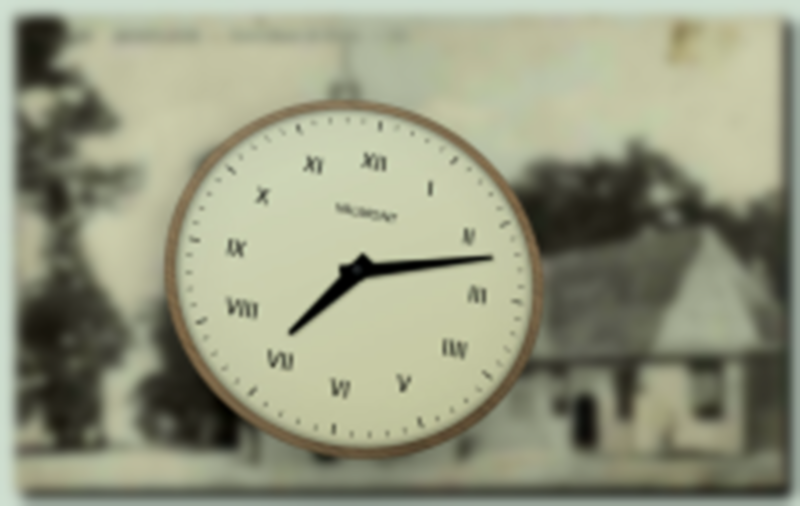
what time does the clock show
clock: 7:12
